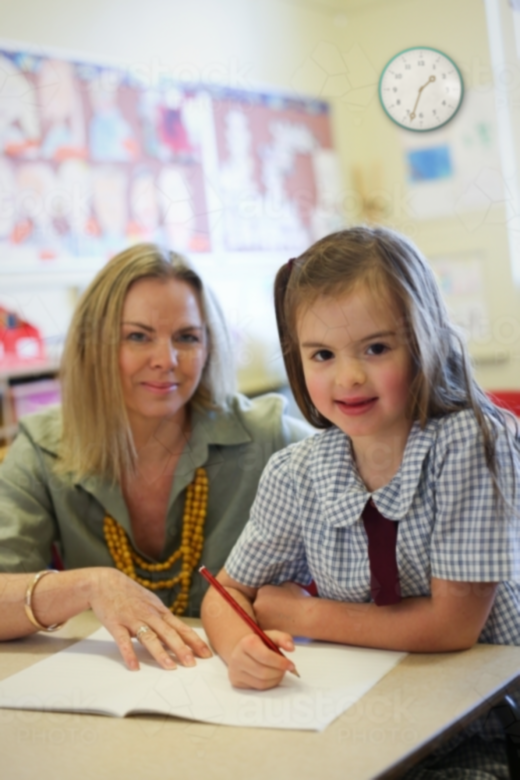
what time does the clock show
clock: 1:33
